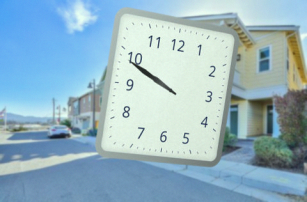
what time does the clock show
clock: 9:49
